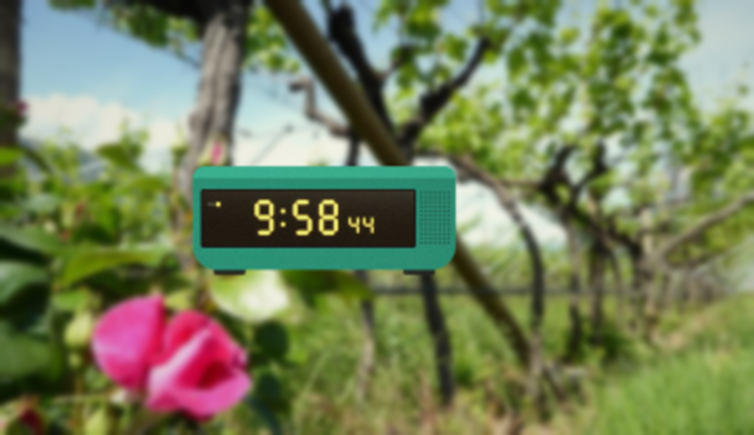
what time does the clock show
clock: 9:58:44
